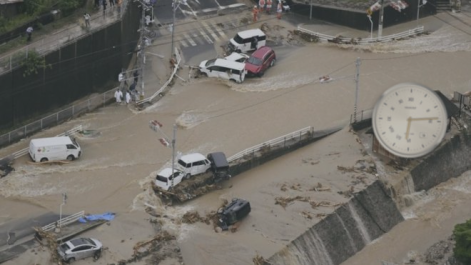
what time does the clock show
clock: 6:14
